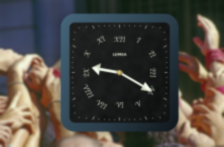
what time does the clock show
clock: 9:20
